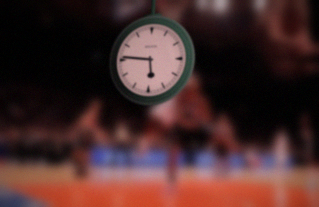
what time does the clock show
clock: 5:46
